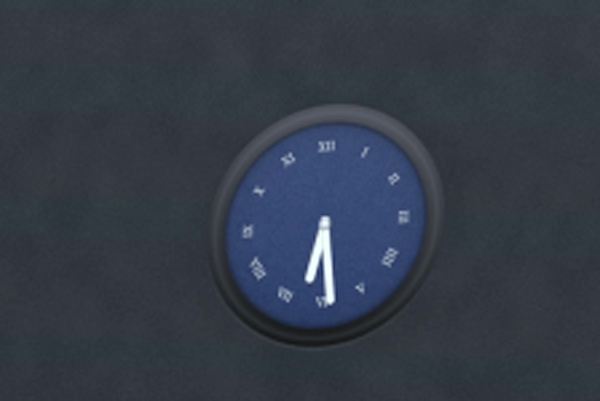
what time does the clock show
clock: 6:29
